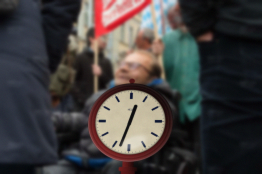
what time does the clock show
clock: 12:33
